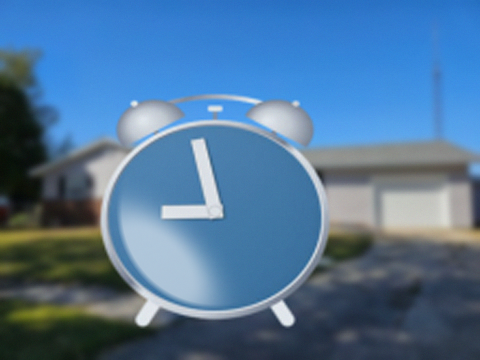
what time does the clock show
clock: 8:58
